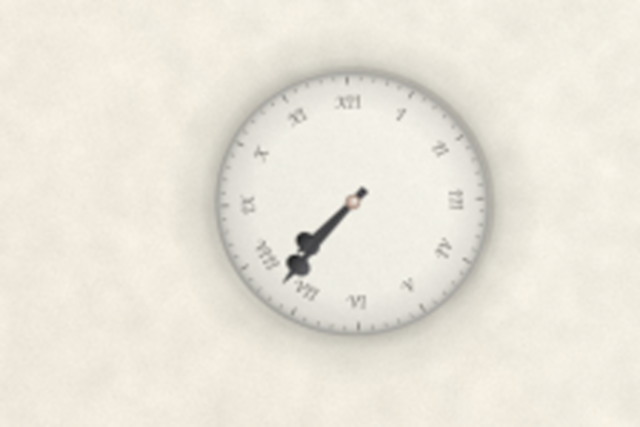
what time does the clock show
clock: 7:37
